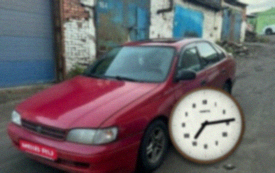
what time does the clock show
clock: 7:14
